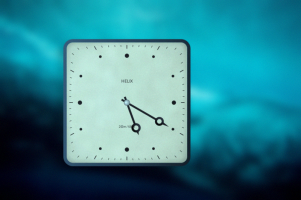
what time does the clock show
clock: 5:20
